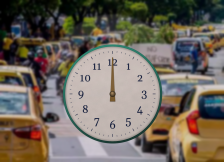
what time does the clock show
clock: 12:00
